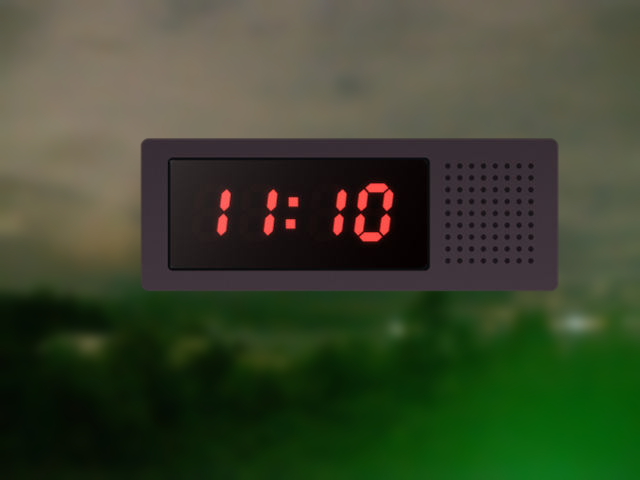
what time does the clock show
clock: 11:10
